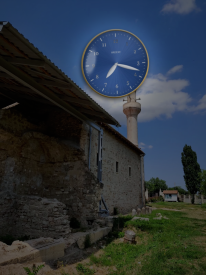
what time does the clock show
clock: 7:18
